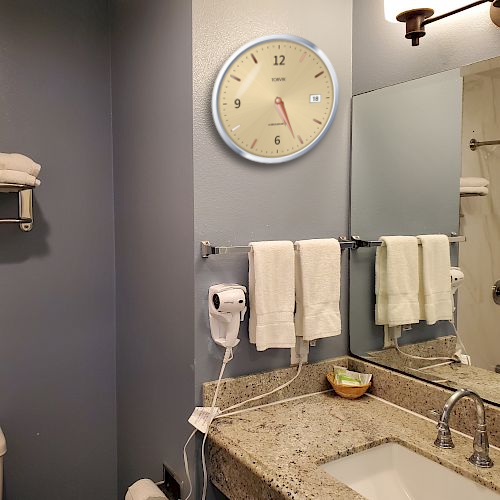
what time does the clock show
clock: 5:26
